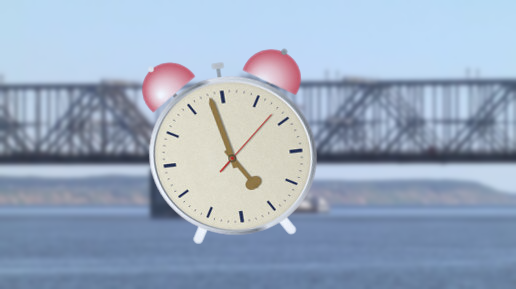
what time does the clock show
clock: 4:58:08
